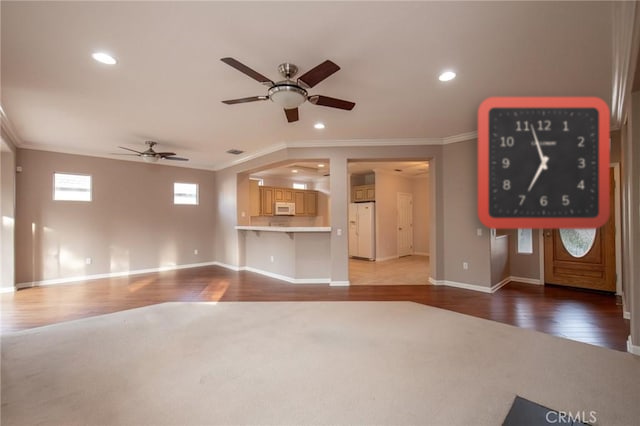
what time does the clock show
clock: 6:57
